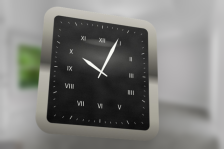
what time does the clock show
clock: 10:04
